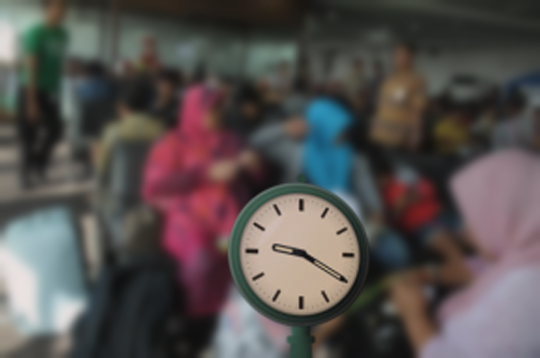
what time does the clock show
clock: 9:20
